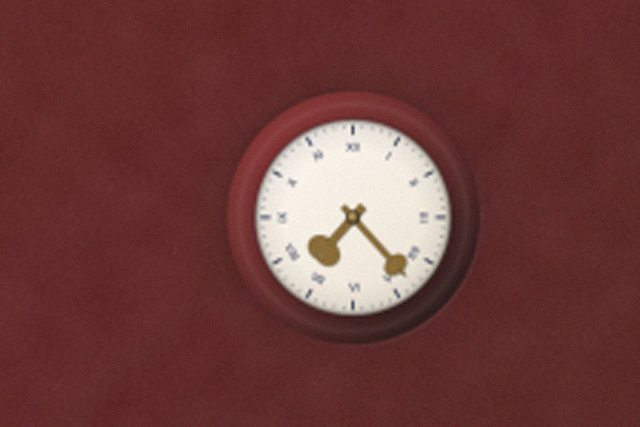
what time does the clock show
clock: 7:23
